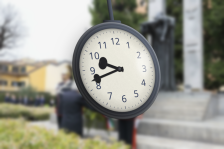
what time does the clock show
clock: 9:42
